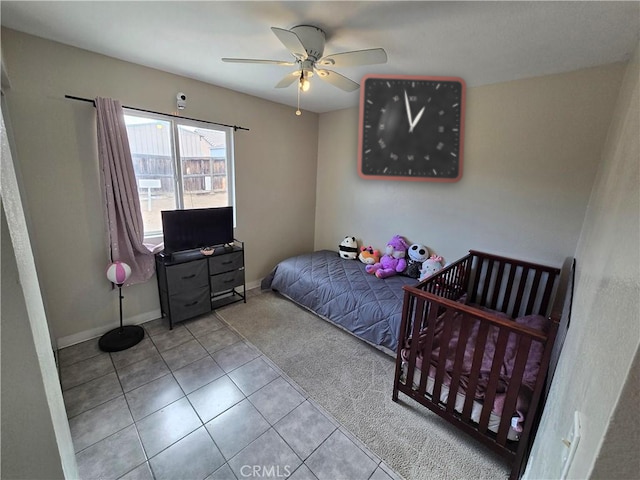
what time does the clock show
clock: 12:58
